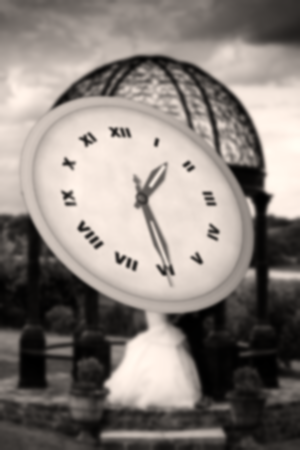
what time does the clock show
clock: 1:29:30
